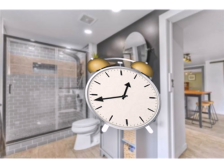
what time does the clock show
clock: 12:43
